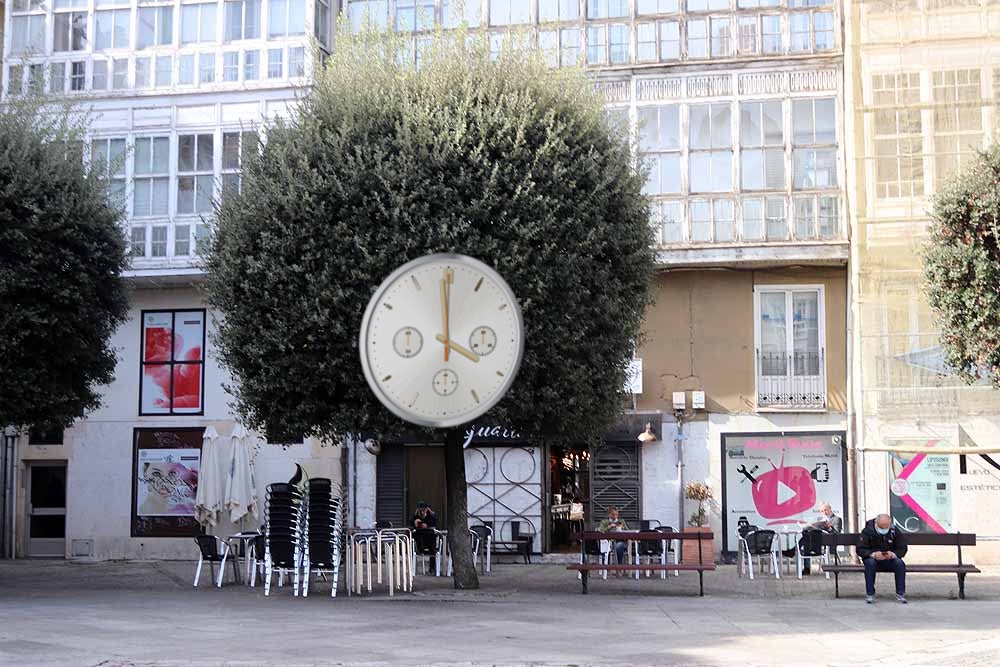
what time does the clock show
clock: 3:59
